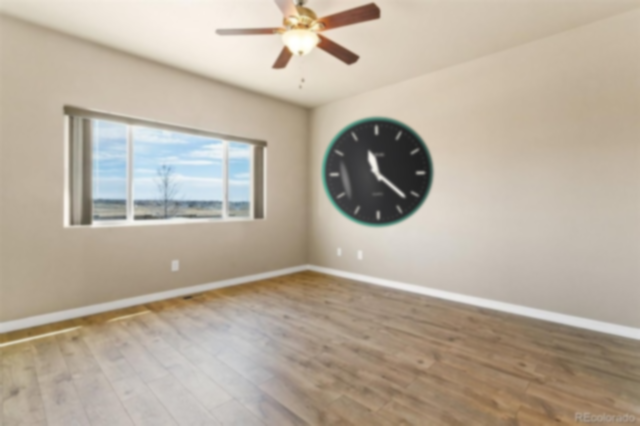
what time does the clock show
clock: 11:22
